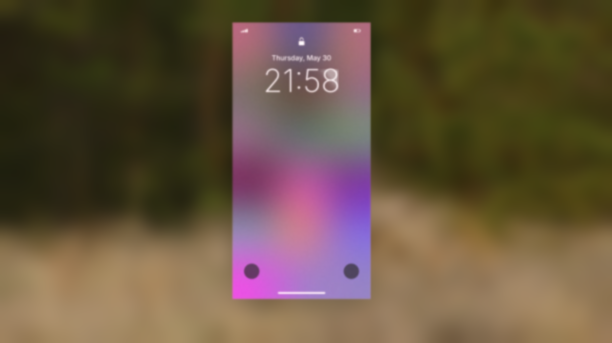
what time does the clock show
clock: 21:58
